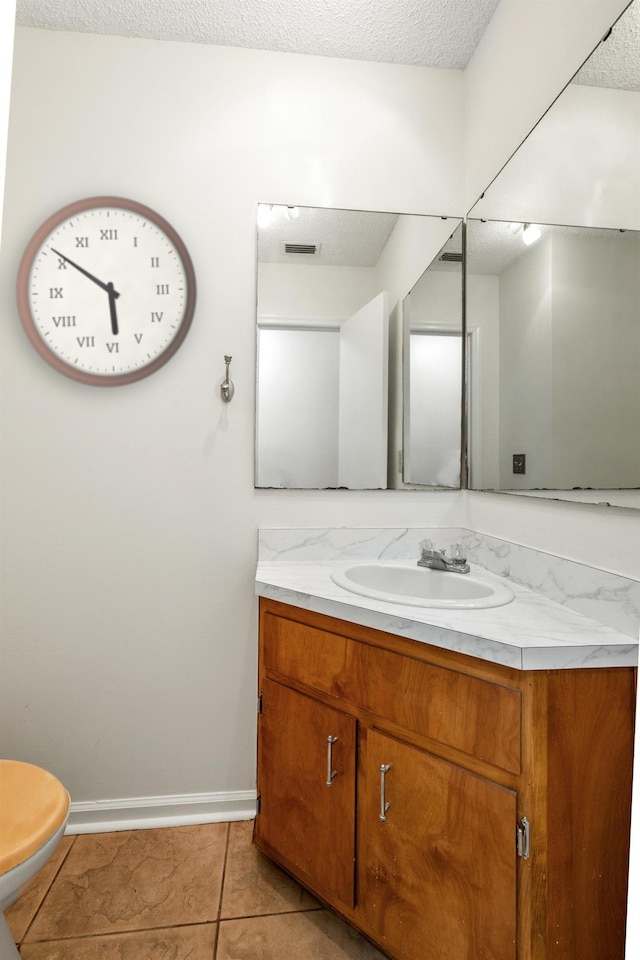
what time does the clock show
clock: 5:51
